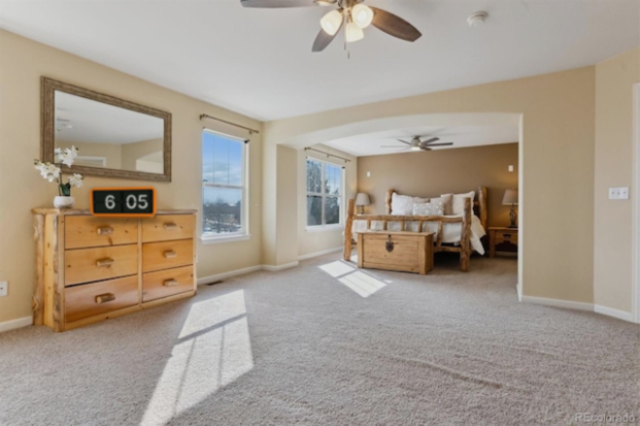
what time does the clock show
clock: 6:05
